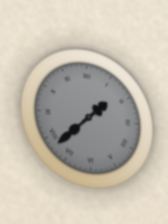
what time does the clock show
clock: 1:38
